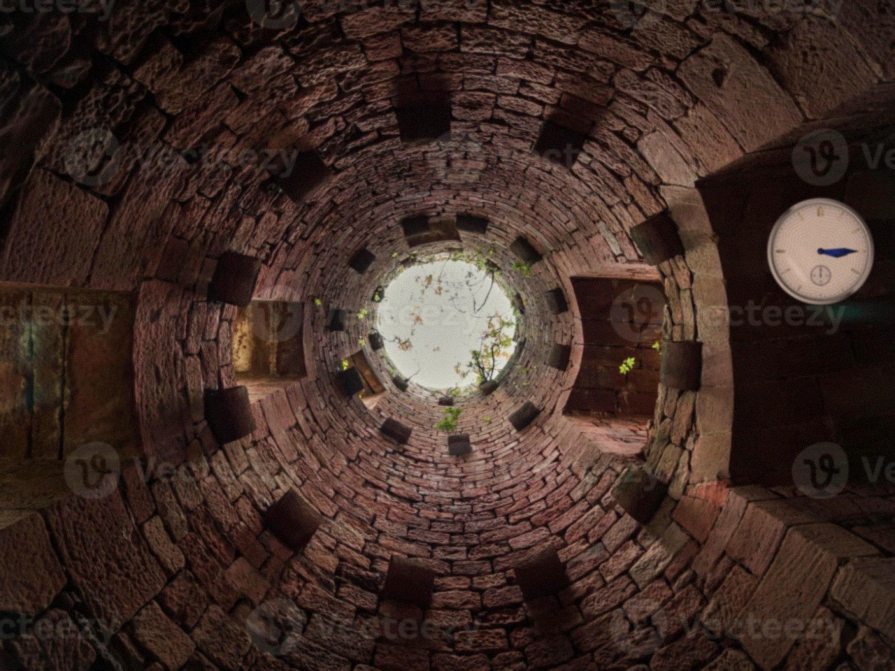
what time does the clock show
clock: 3:15
